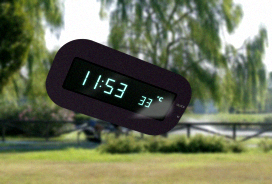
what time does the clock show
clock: 11:53
